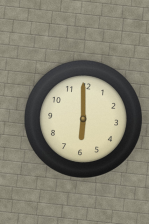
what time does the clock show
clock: 5:59
